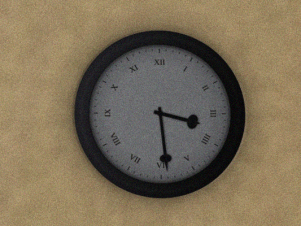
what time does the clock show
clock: 3:29
